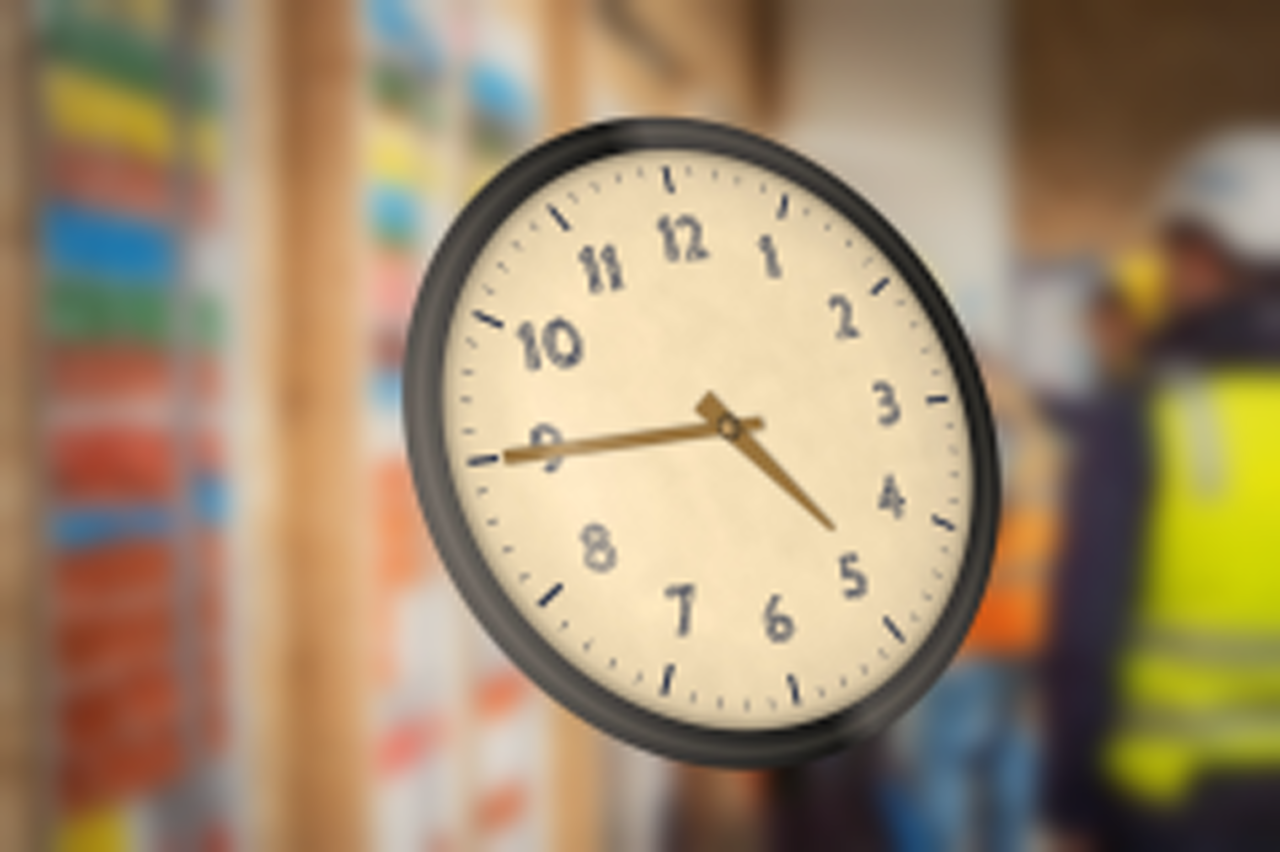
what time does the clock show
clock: 4:45
